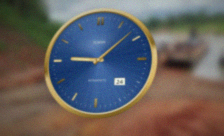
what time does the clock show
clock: 9:08
